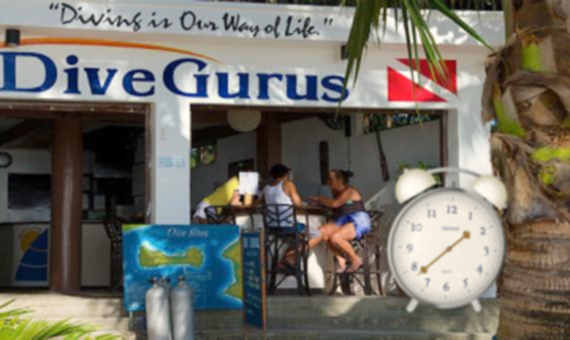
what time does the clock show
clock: 1:38
